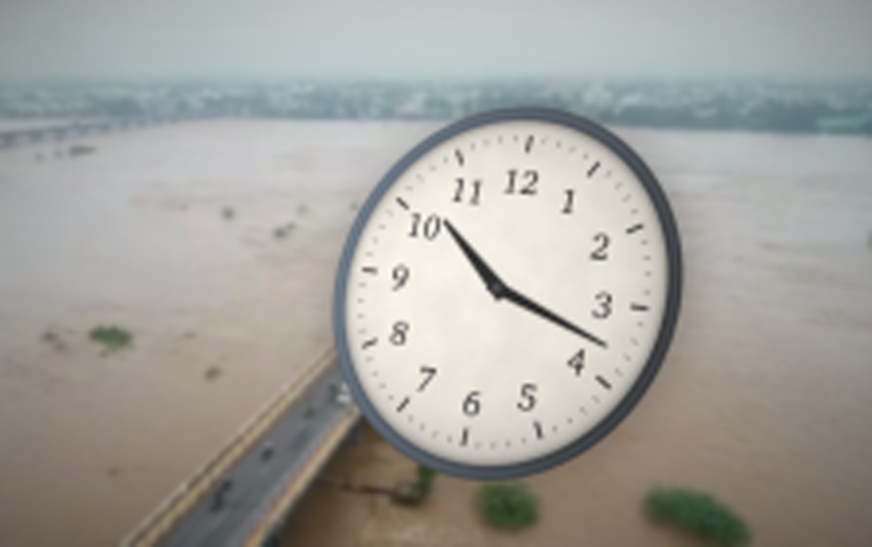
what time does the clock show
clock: 10:18
